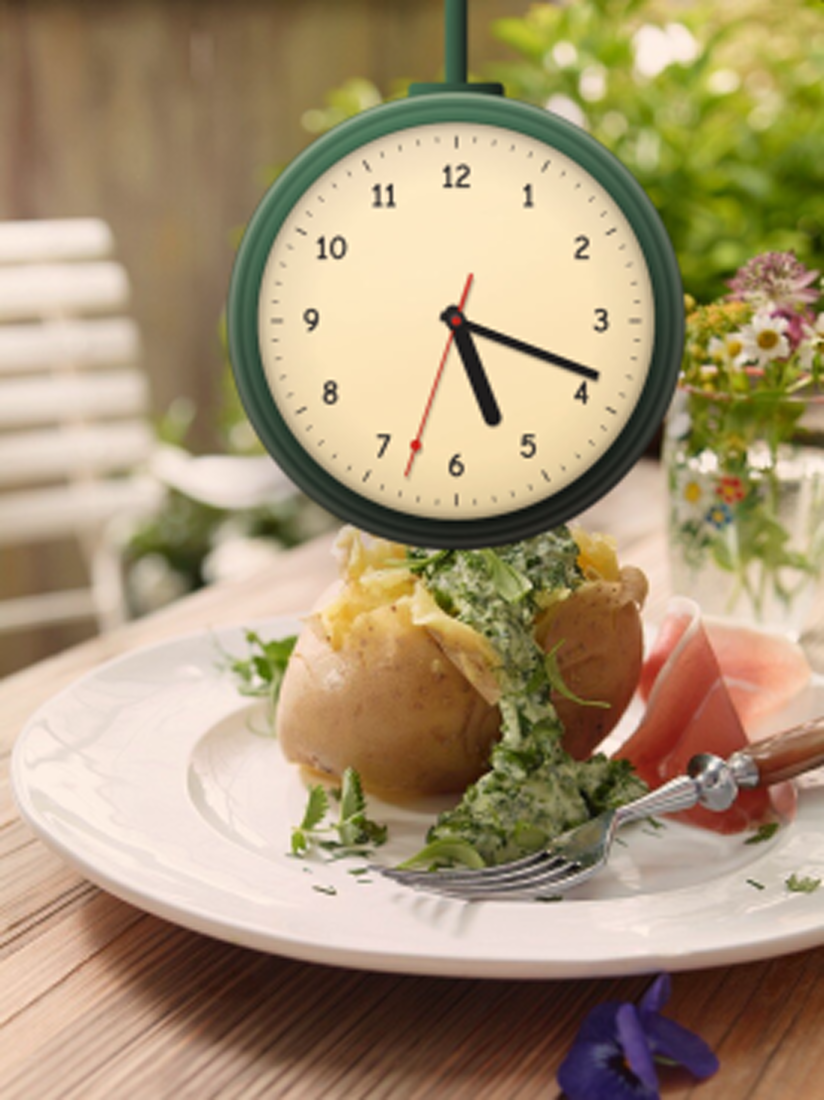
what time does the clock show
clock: 5:18:33
